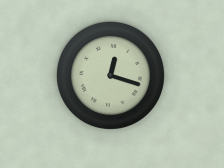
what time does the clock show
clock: 12:17
